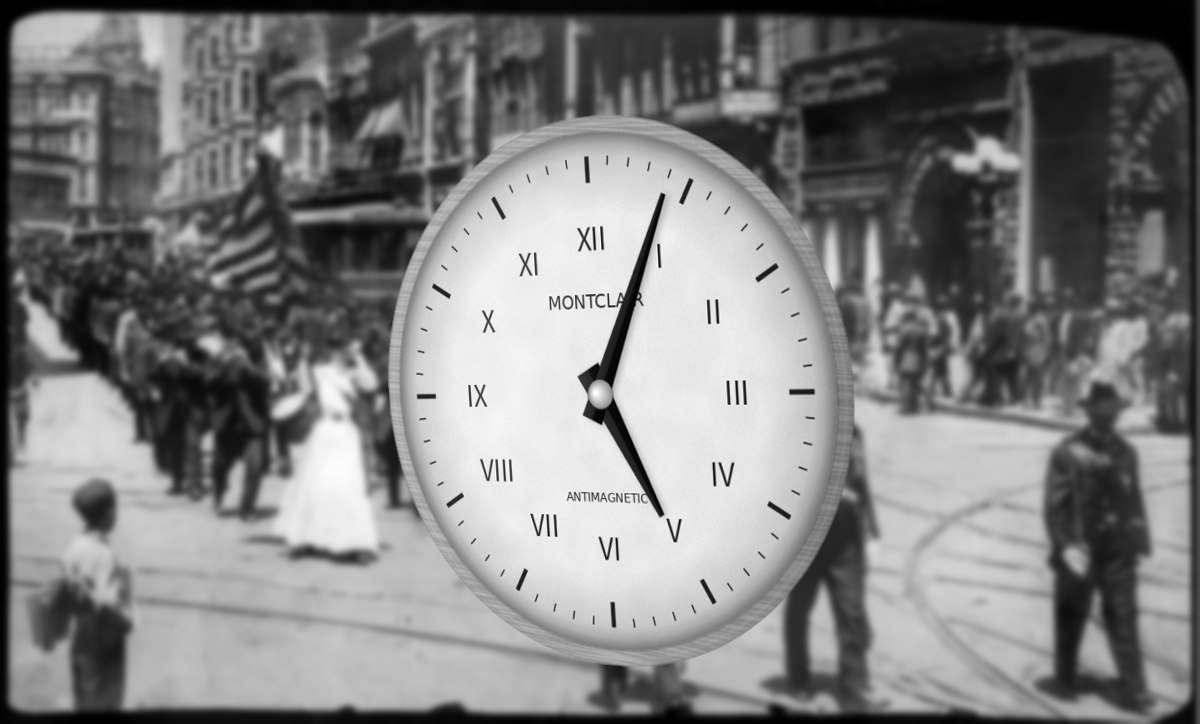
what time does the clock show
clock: 5:04
